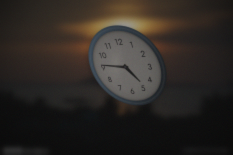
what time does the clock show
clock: 4:46
